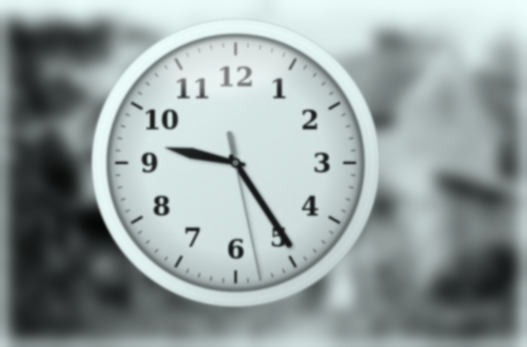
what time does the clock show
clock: 9:24:28
